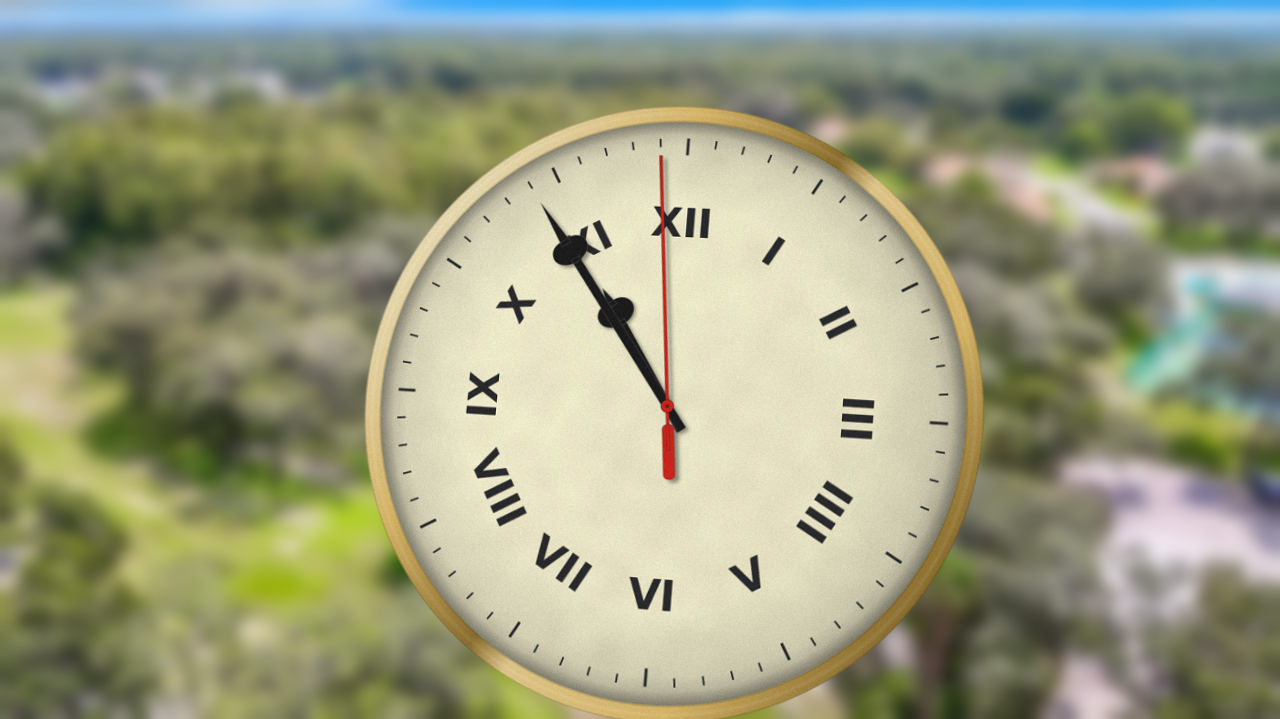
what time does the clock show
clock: 10:53:59
